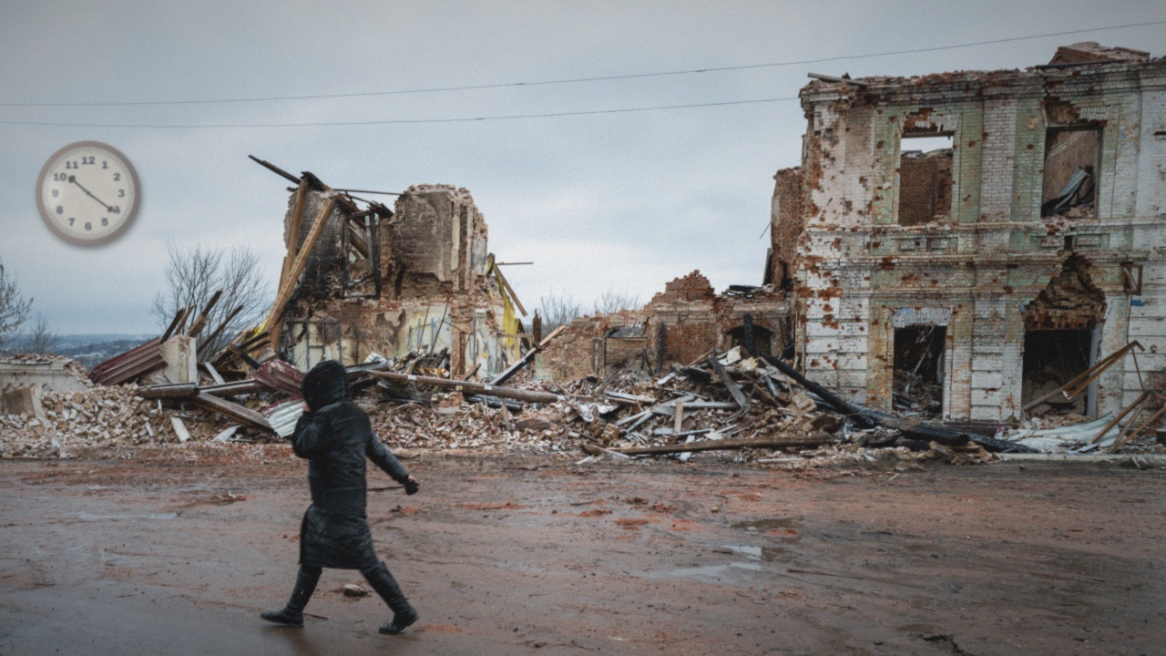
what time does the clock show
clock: 10:21
